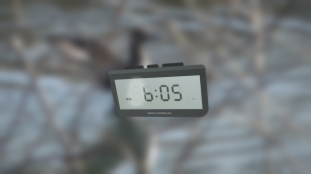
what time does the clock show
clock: 6:05
